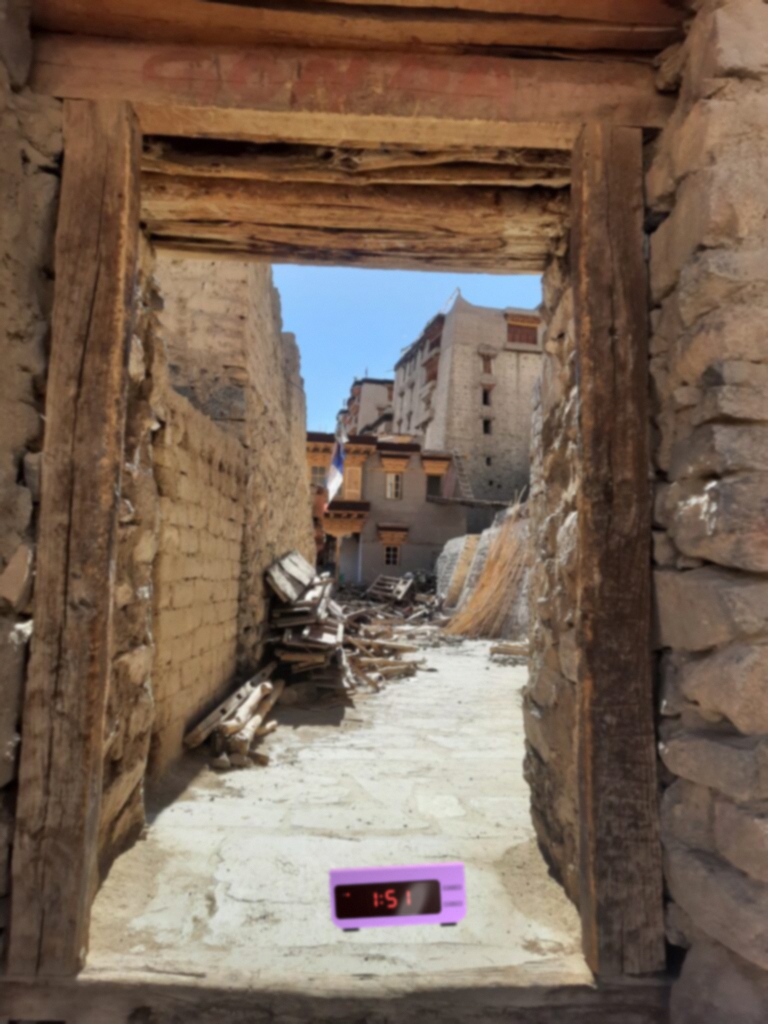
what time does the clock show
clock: 1:51
